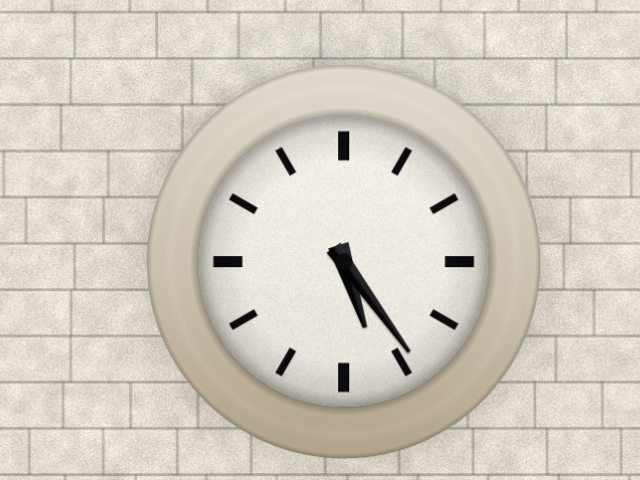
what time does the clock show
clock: 5:24
